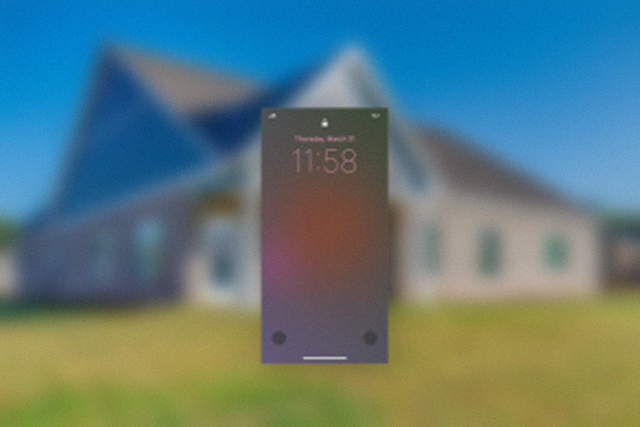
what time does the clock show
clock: 11:58
